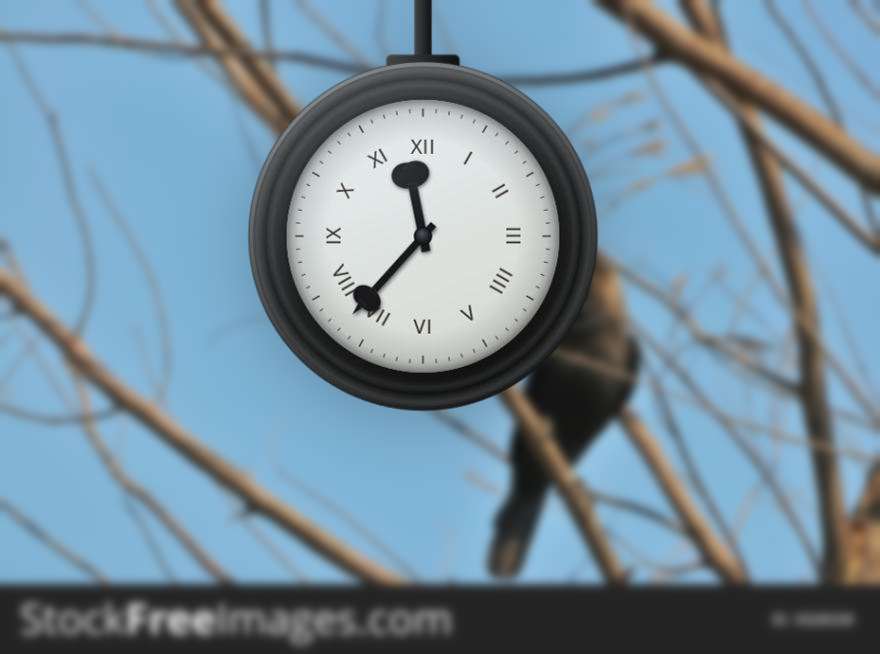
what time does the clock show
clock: 11:37
